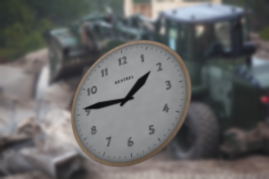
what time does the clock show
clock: 1:46
